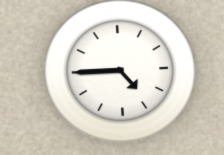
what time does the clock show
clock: 4:45
